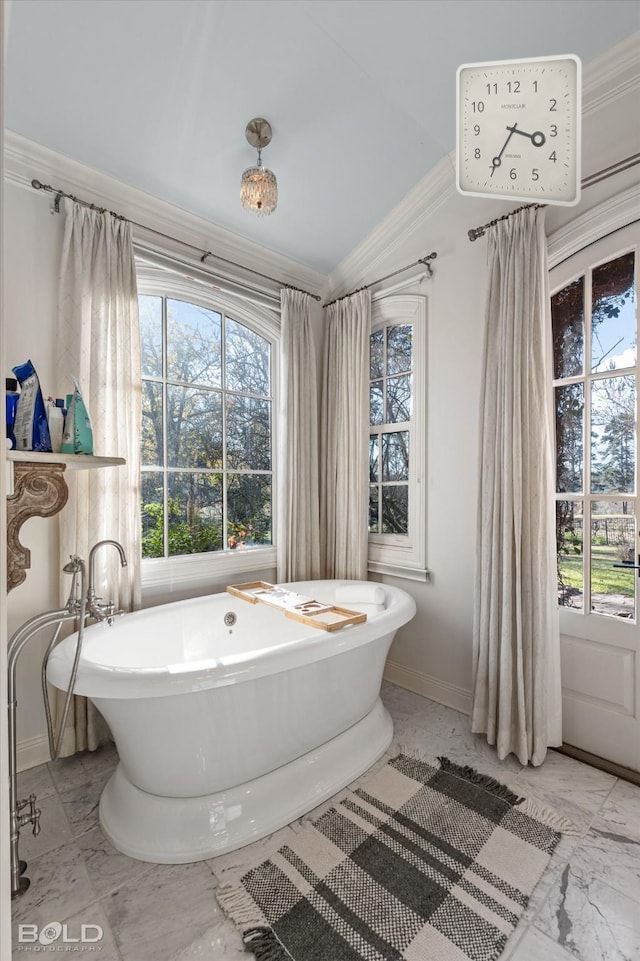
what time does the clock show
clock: 3:35
